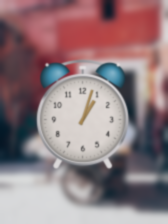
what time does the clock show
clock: 1:03
